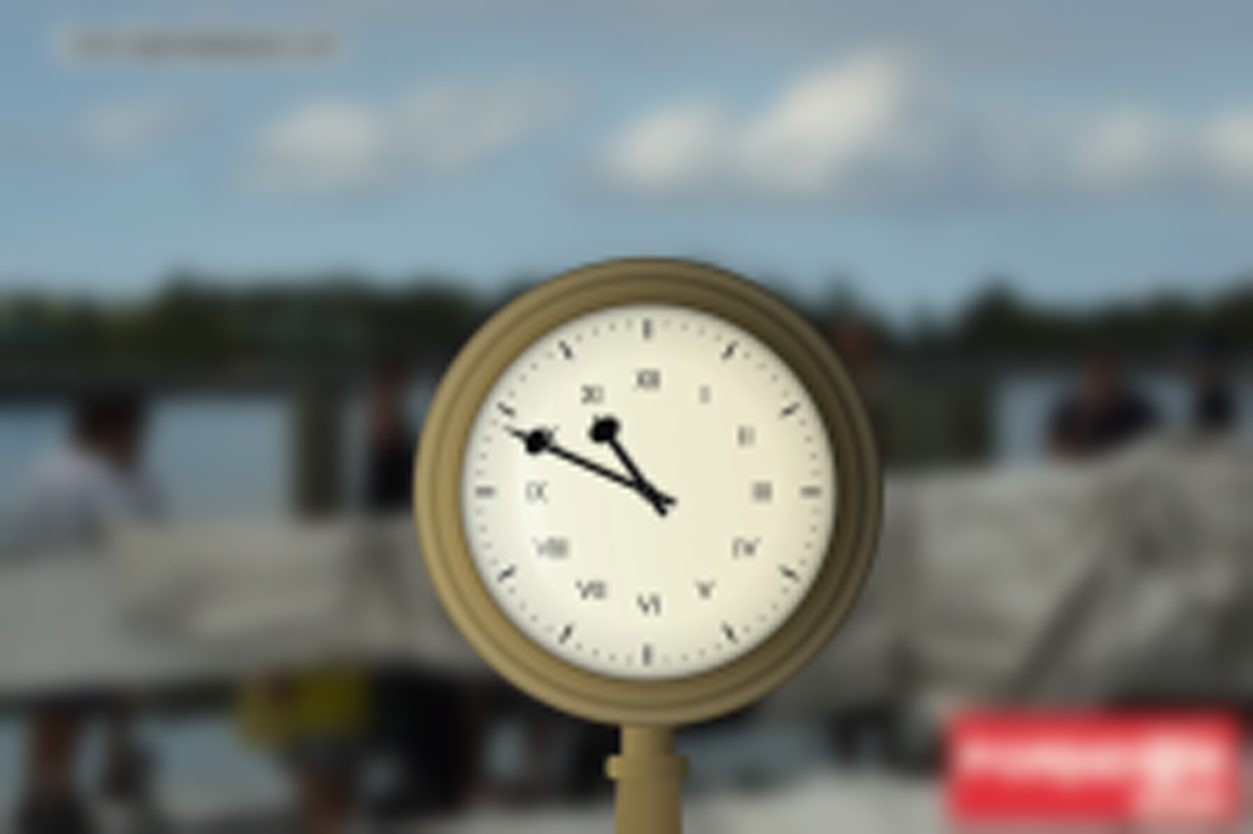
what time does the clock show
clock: 10:49
